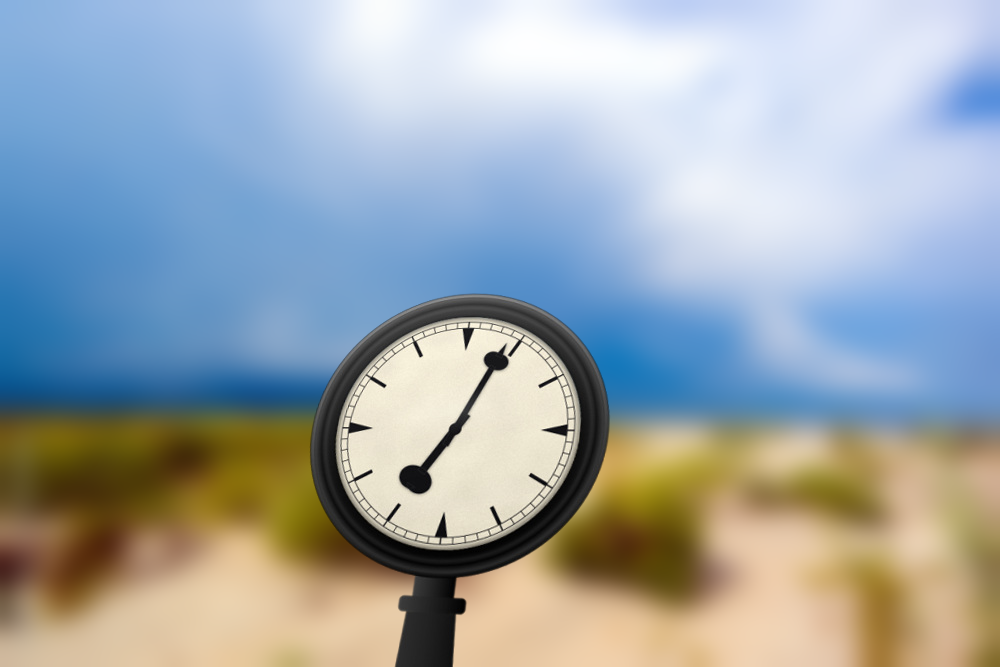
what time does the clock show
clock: 7:04
